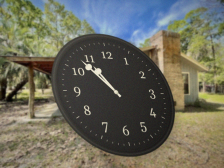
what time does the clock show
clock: 10:53
